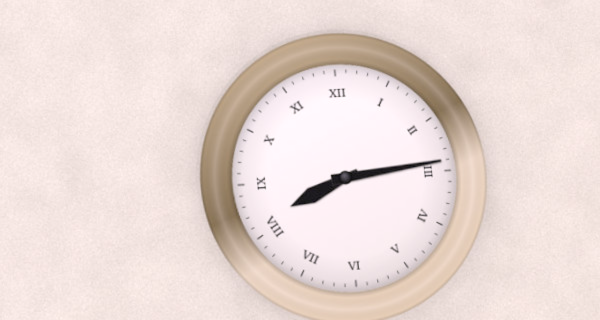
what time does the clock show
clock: 8:14
